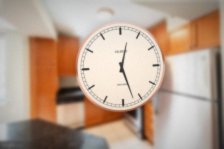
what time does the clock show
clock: 12:27
